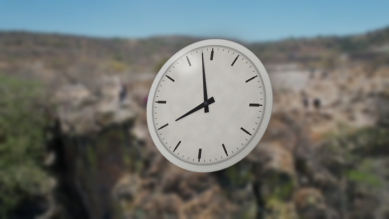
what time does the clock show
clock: 7:58
